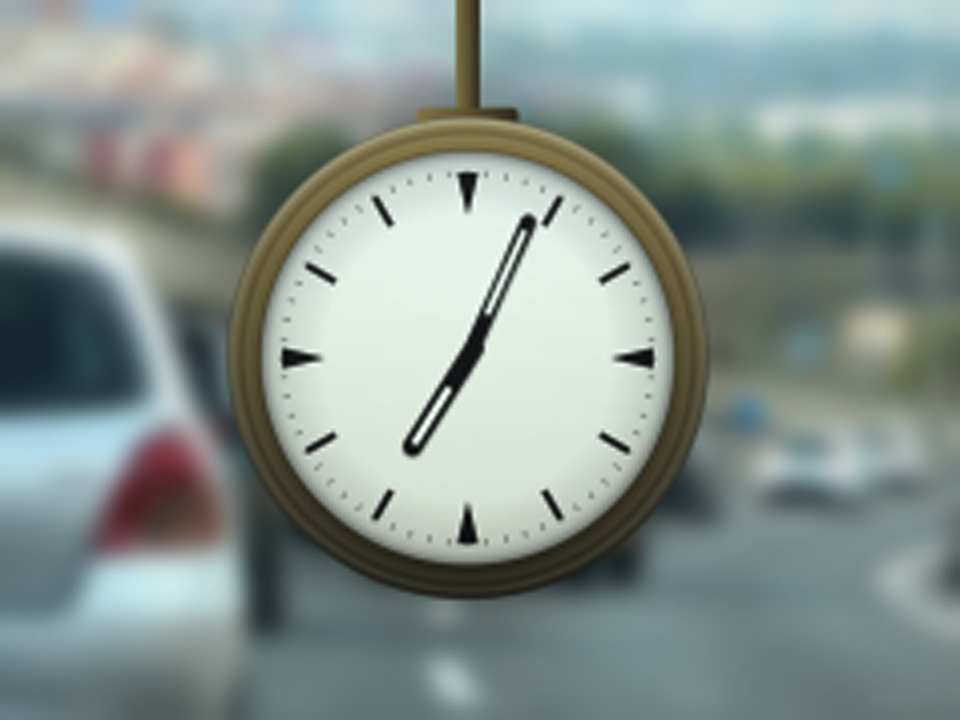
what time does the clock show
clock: 7:04
